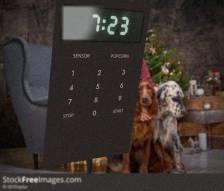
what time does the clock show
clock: 7:23
